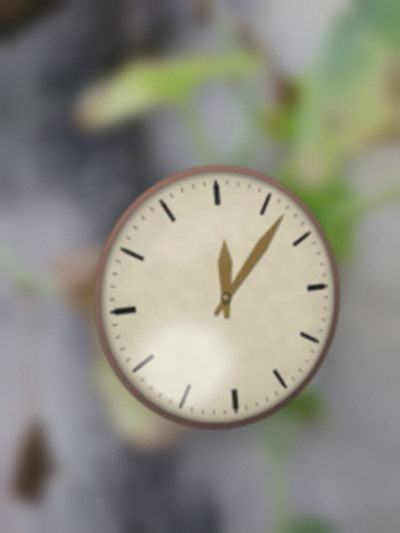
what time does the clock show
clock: 12:07
